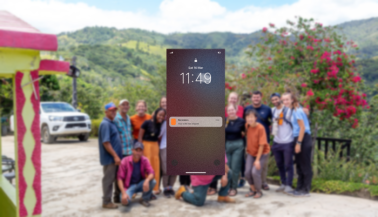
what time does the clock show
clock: 11:49
